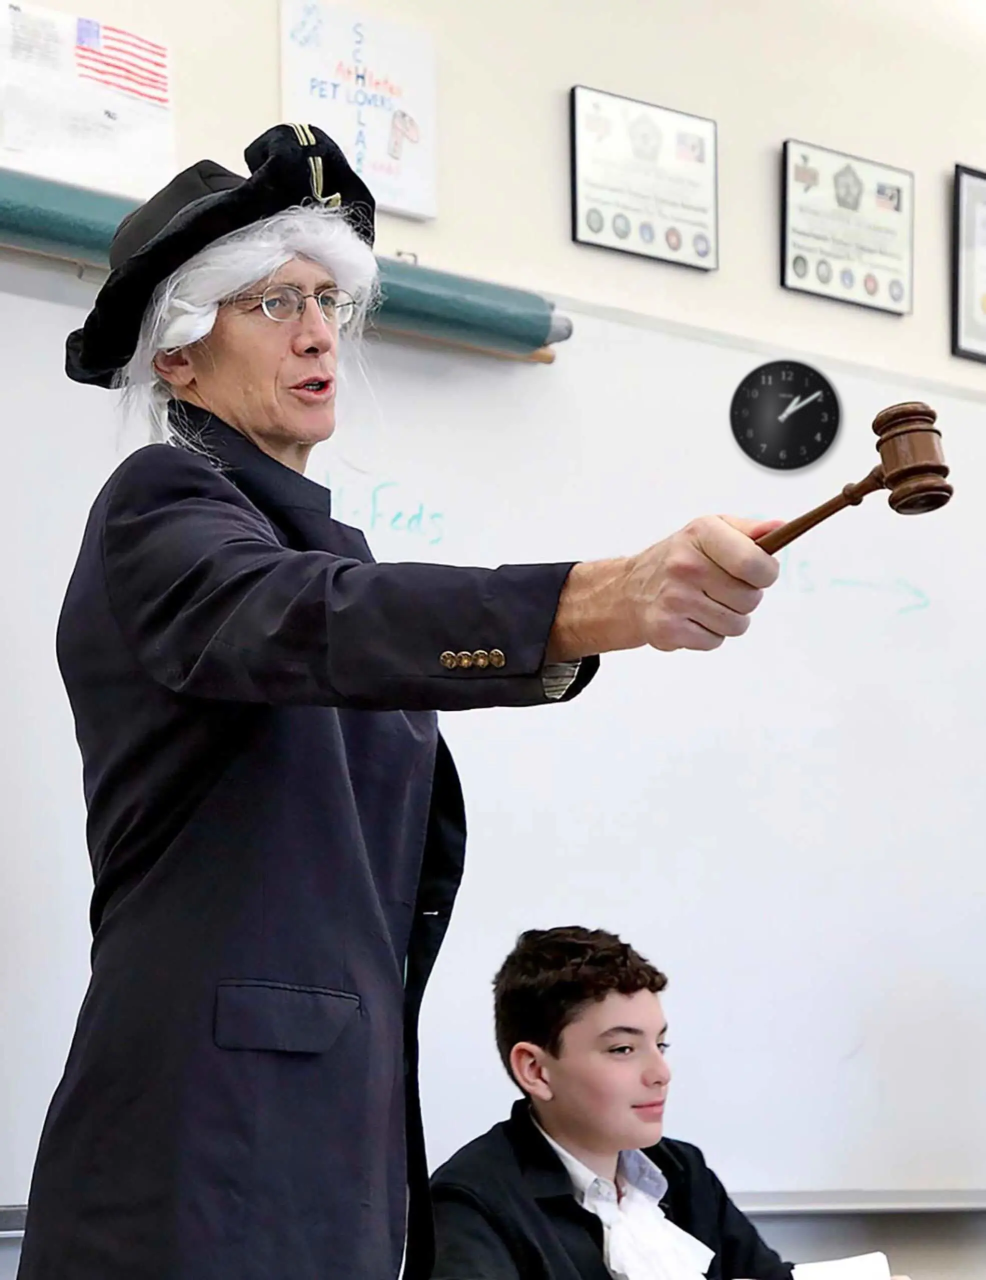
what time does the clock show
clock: 1:09
